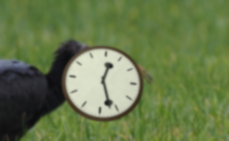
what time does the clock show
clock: 12:27
